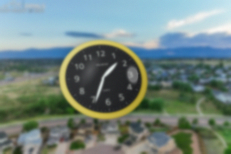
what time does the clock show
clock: 1:34
